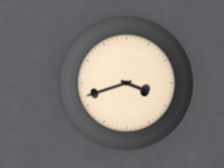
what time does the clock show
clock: 3:42
